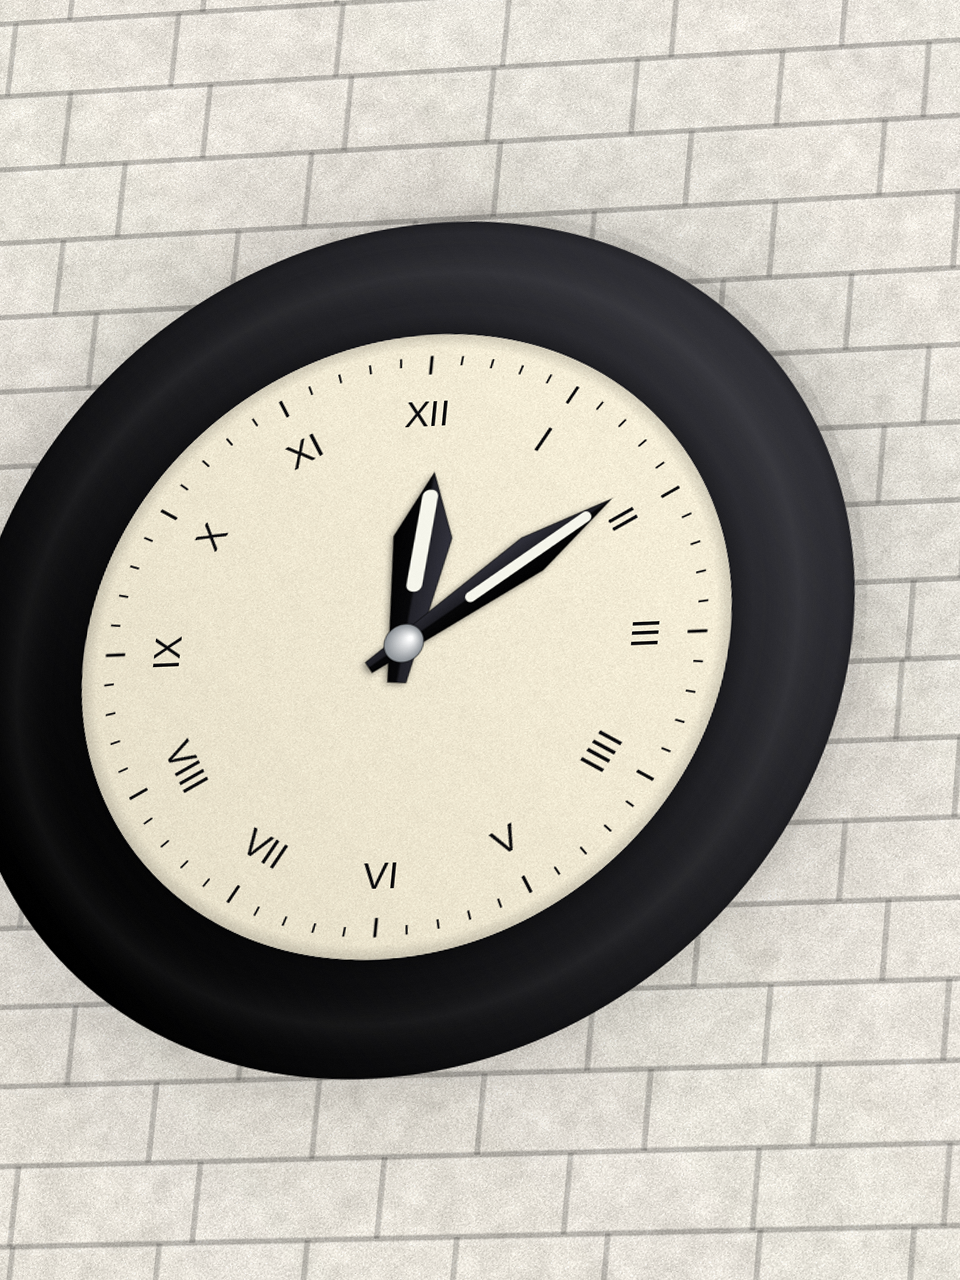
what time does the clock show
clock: 12:09
